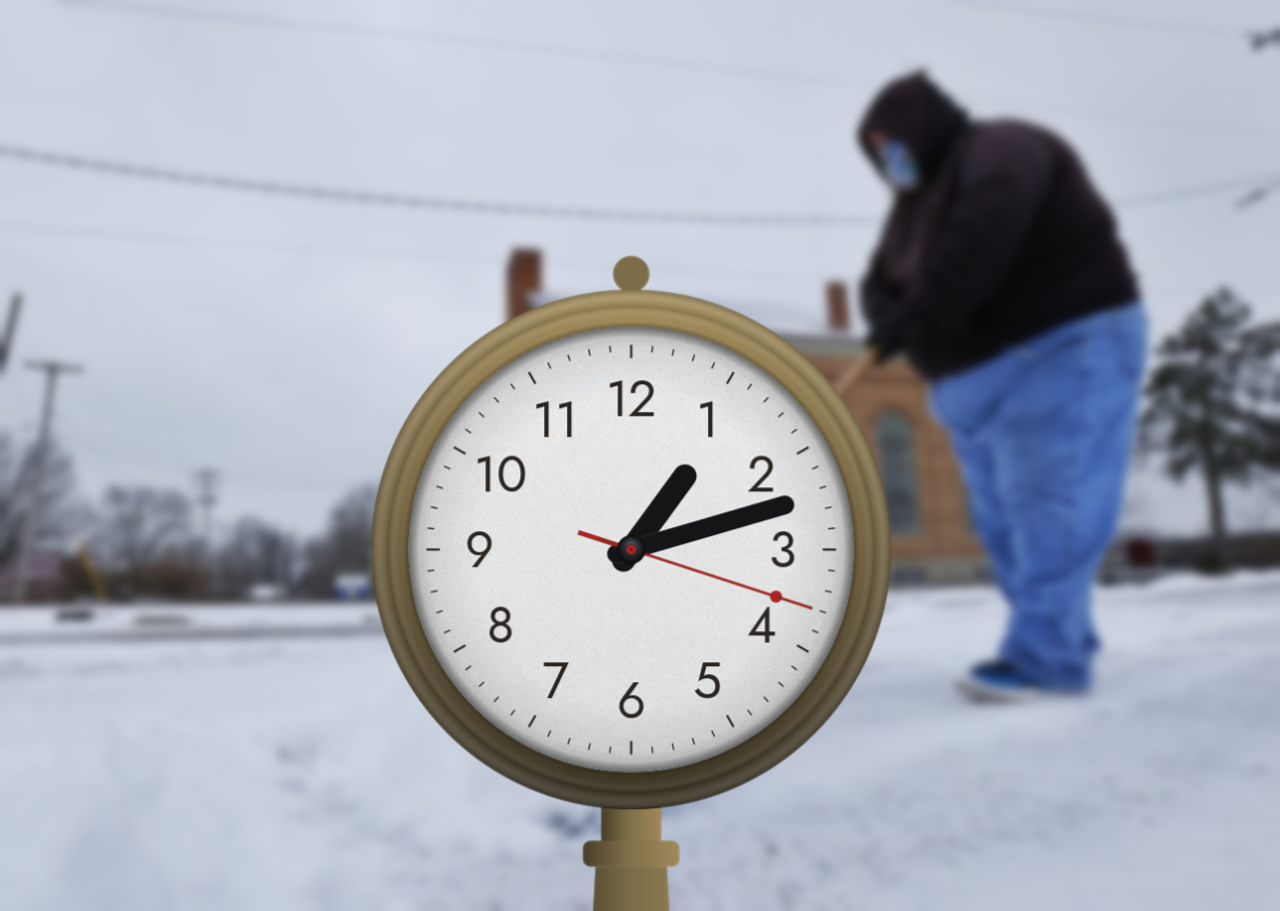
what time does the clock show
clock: 1:12:18
